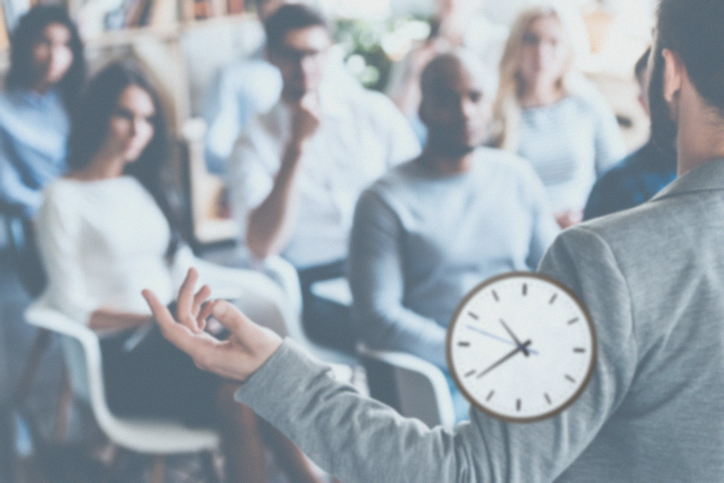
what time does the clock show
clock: 10:38:48
